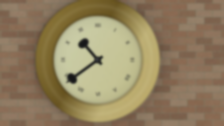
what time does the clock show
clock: 10:39
